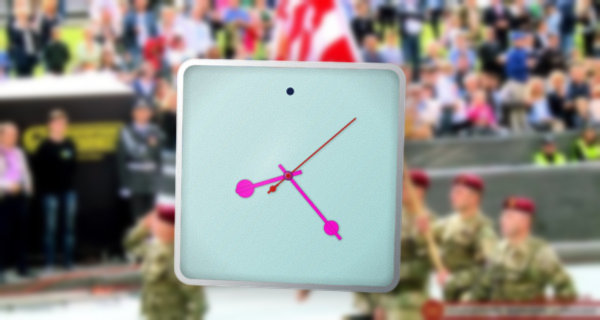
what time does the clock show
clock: 8:23:08
